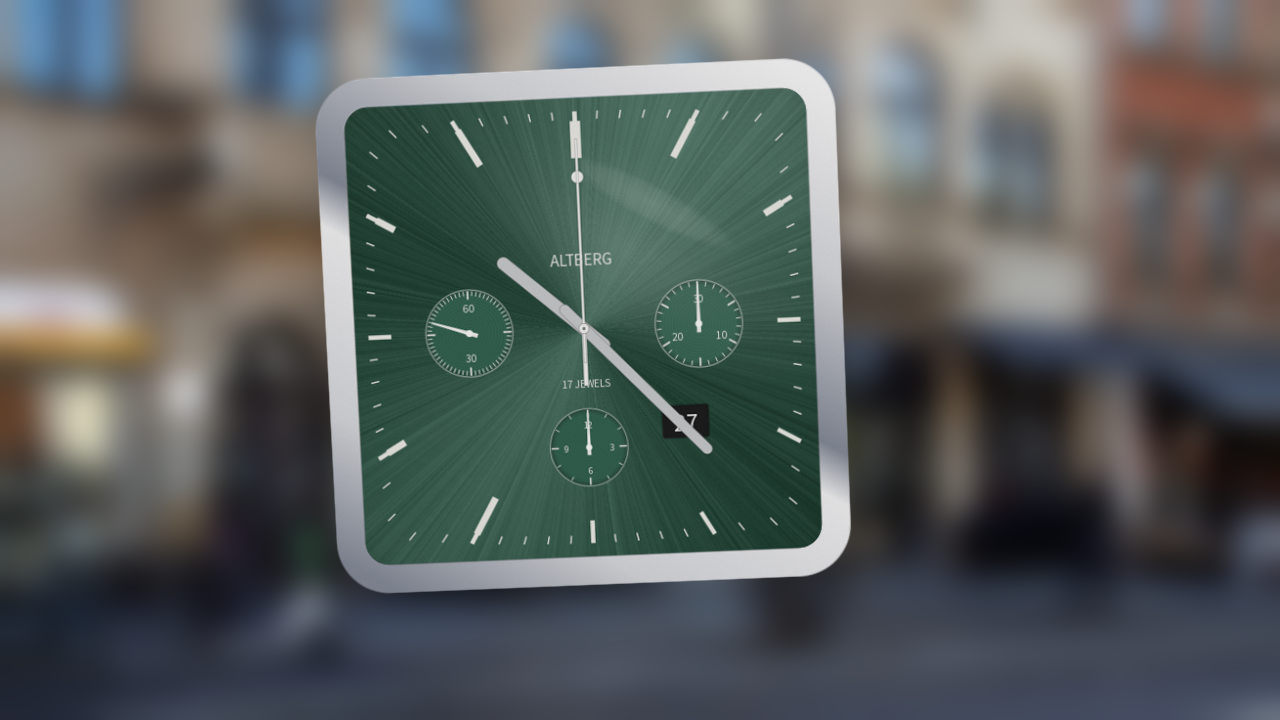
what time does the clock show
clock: 10:22:48
